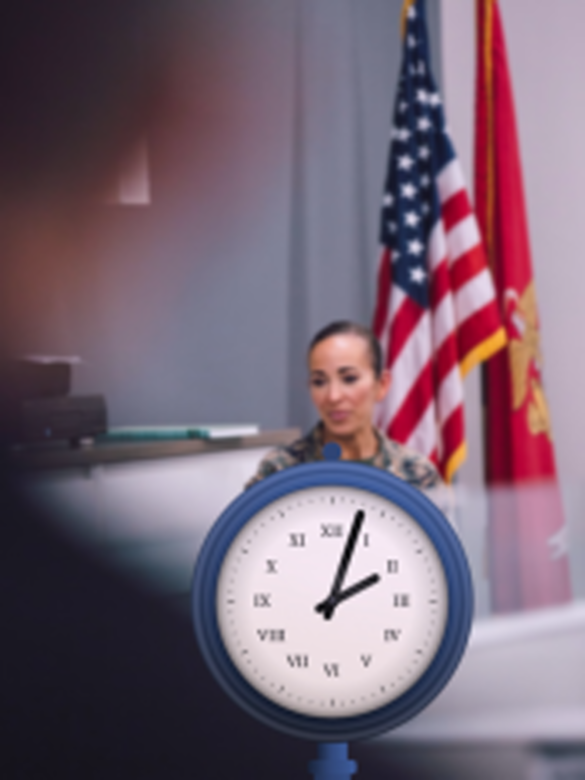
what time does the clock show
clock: 2:03
